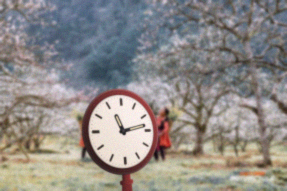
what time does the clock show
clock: 11:13
